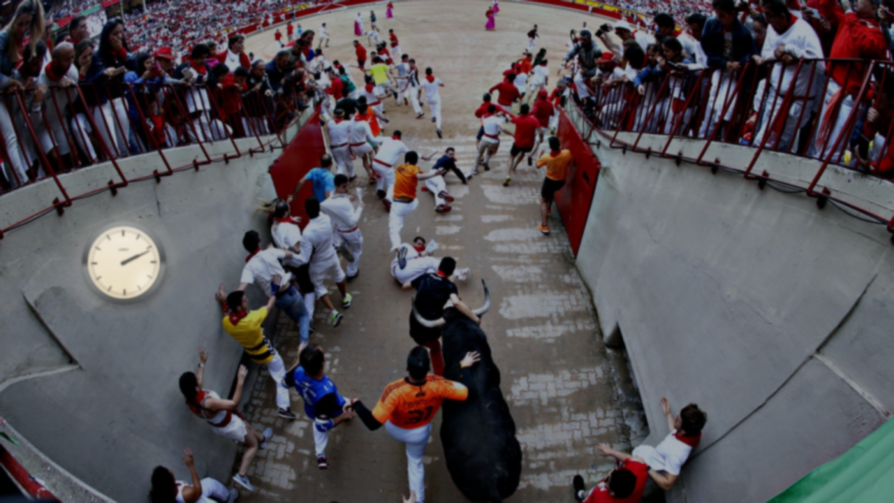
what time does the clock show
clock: 2:11
